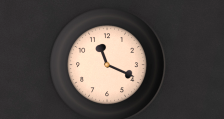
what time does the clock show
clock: 11:19
